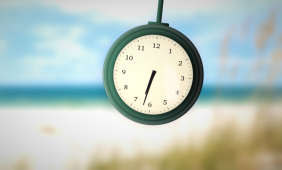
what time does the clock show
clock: 6:32
